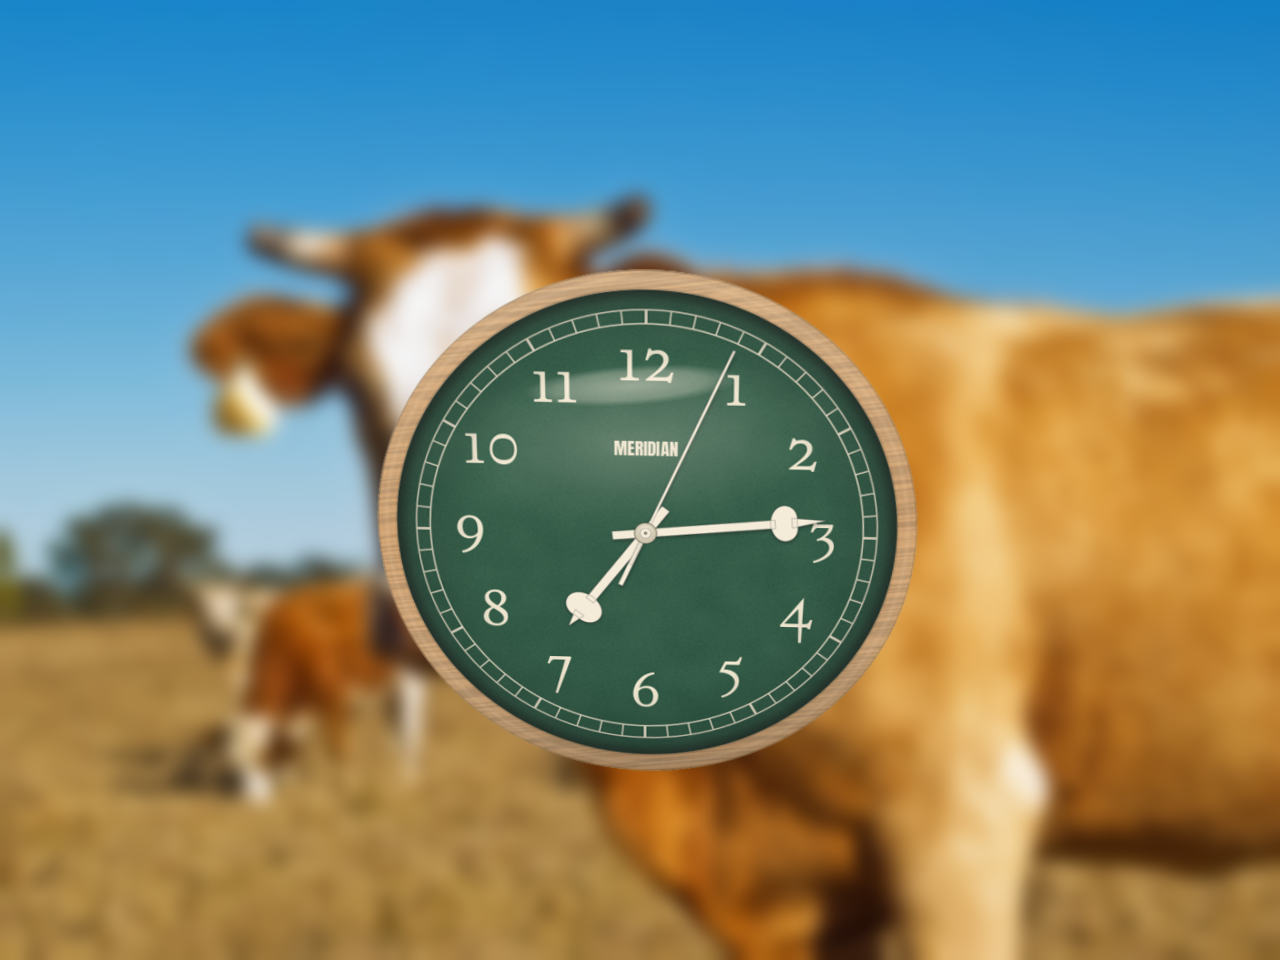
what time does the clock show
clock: 7:14:04
